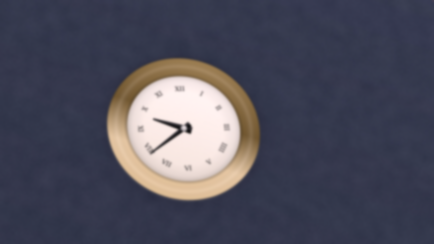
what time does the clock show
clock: 9:39
